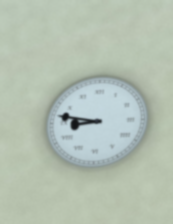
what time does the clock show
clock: 8:47
